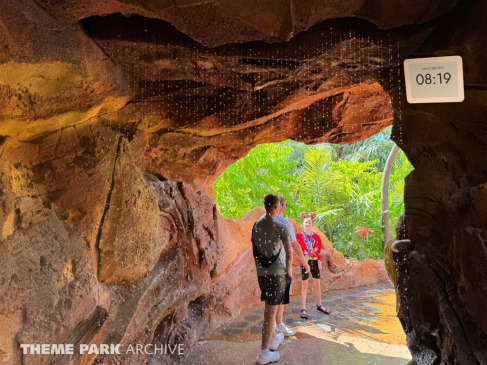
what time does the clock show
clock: 8:19
